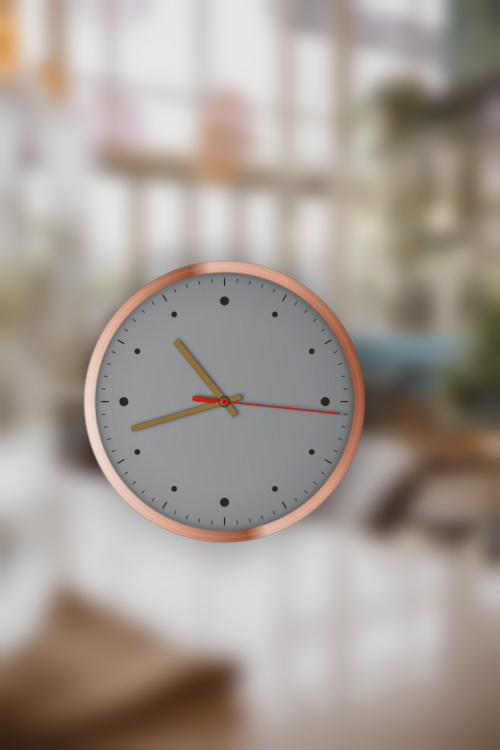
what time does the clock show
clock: 10:42:16
